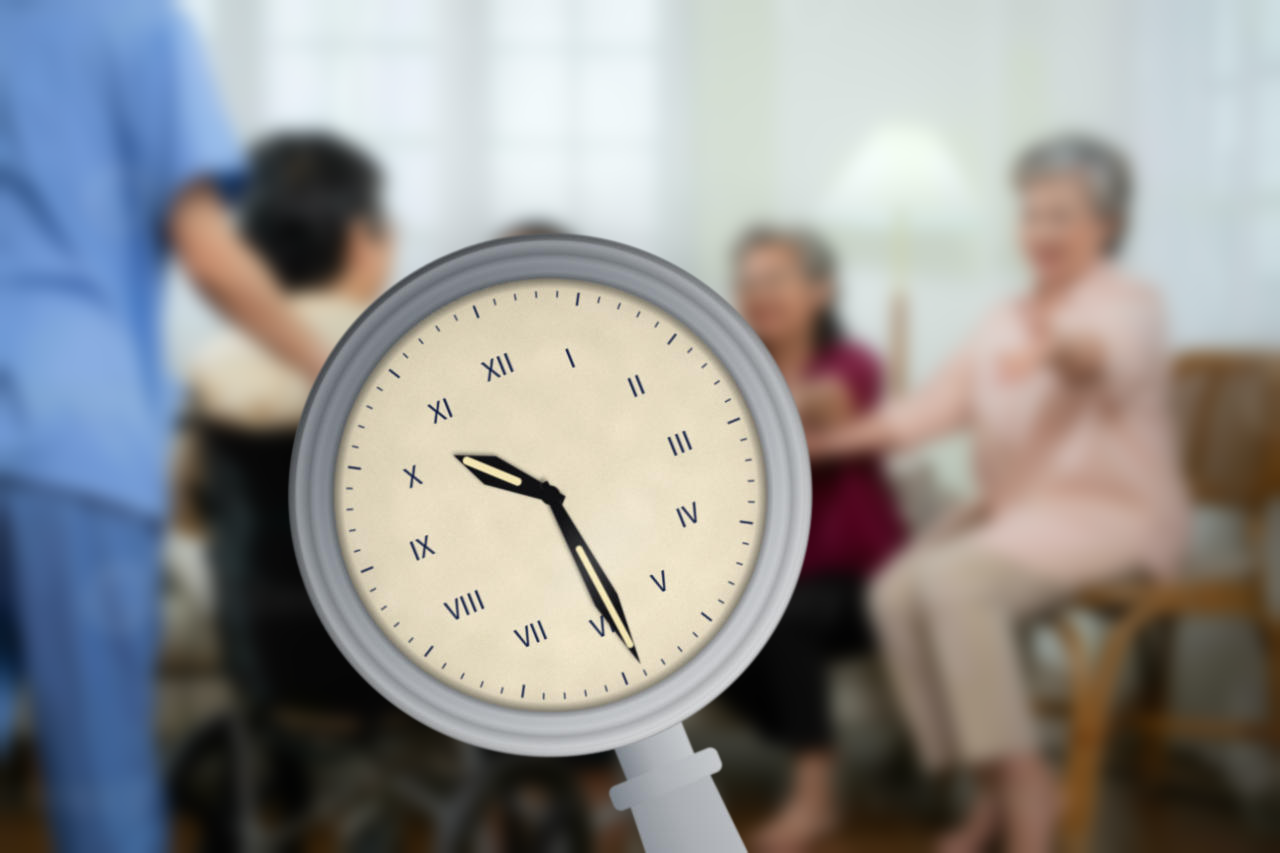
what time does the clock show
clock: 10:29
